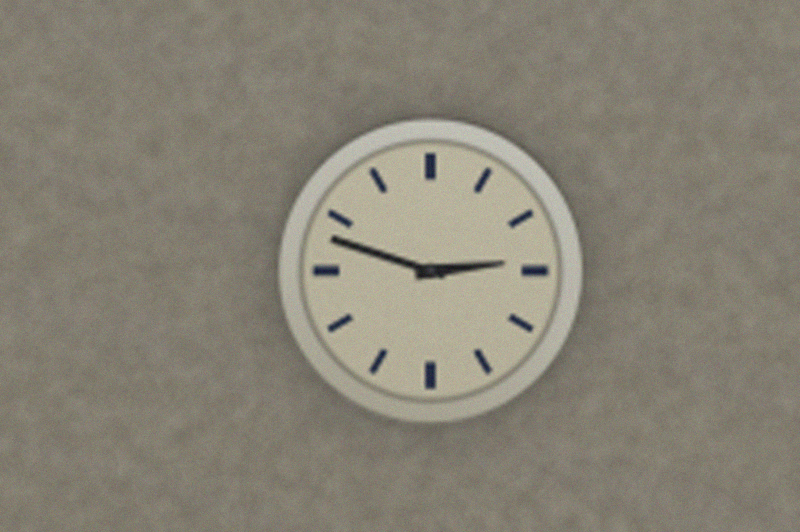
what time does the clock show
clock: 2:48
